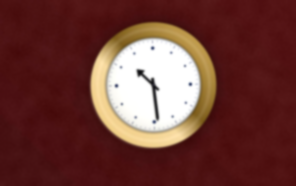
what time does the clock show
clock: 10:29
